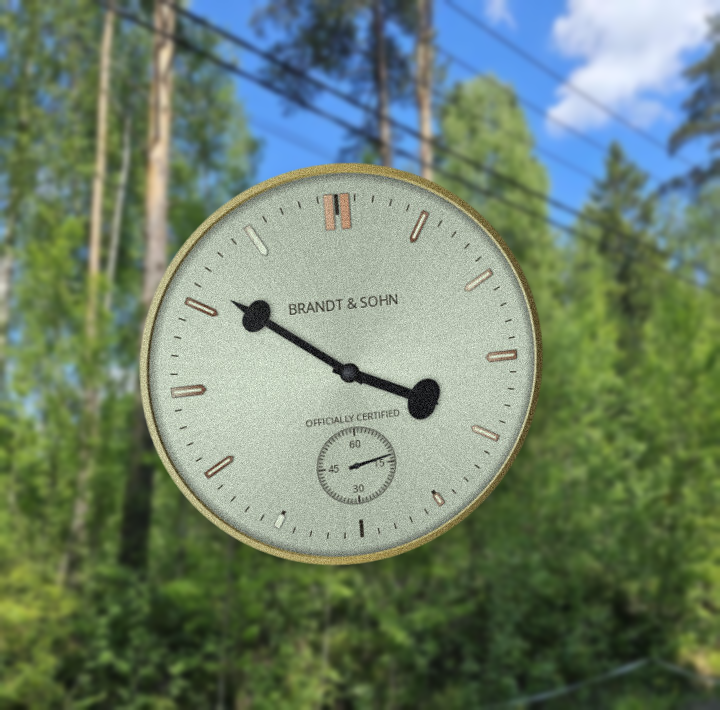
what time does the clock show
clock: 3:51:13
